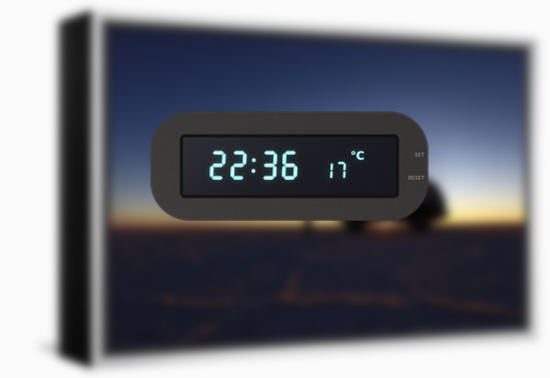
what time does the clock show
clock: 22:36
